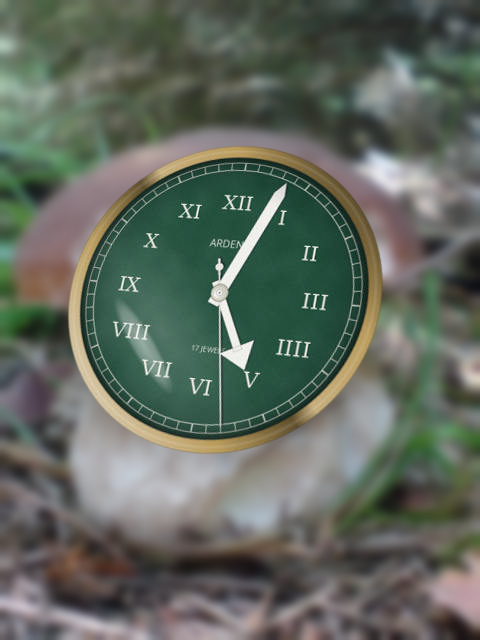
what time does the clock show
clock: 5:03:28
